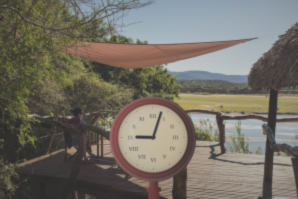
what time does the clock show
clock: 9:03
